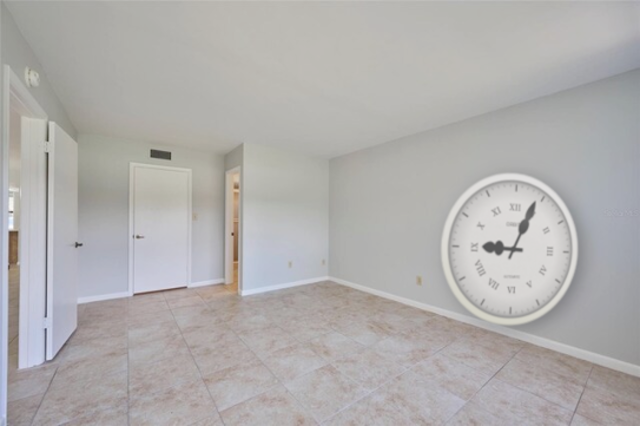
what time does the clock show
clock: 9:04
